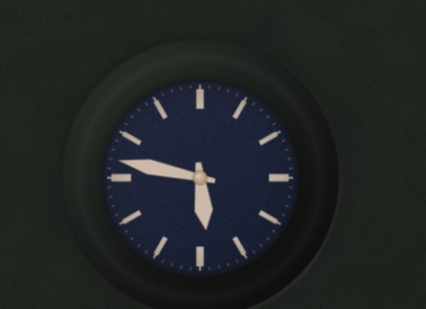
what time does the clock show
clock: 5:47
